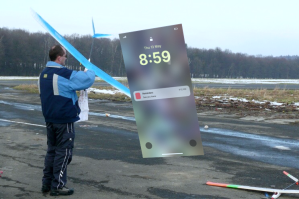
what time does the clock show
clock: 8:59
